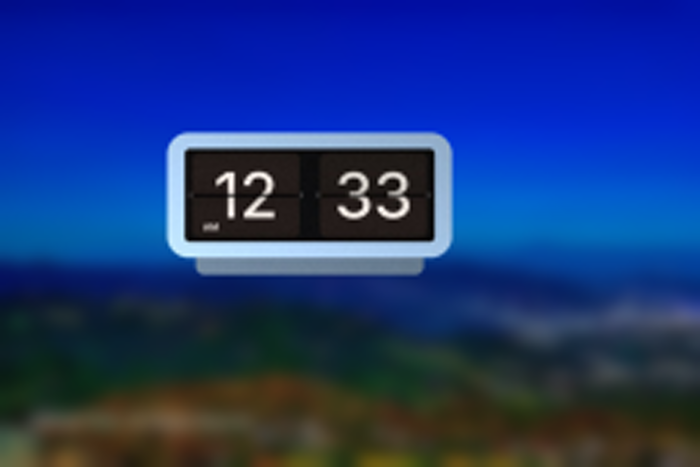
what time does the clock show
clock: 12:33
